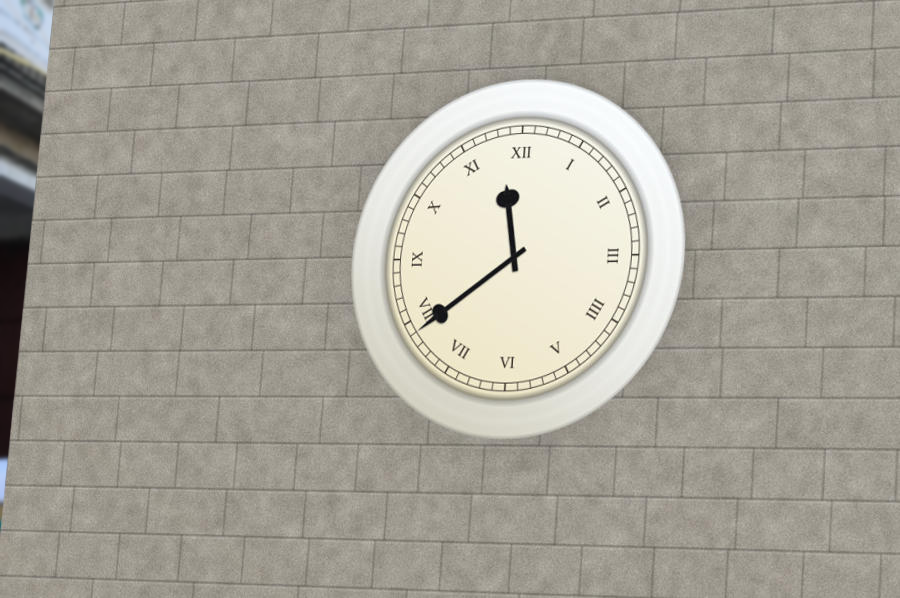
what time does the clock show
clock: 11:39
